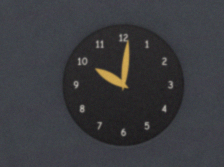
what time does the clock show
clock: 10:01
